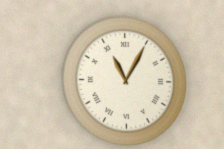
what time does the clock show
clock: 11:05
